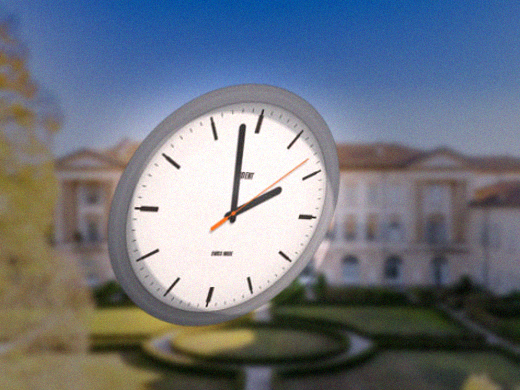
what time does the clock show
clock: 1:58:08
